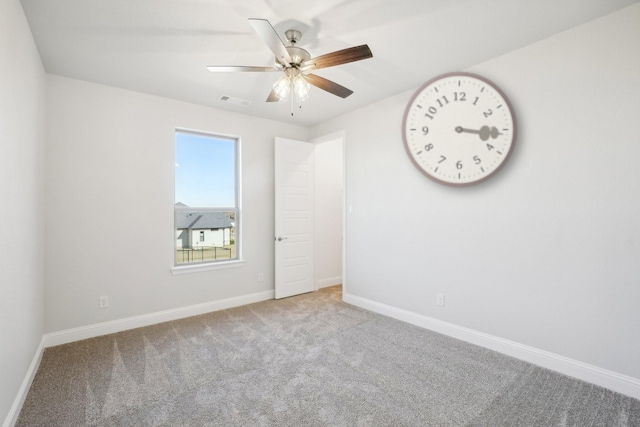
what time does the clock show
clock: 3:16
